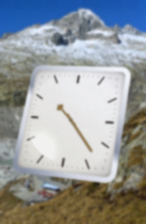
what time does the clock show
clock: 10:23
